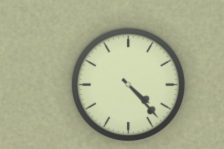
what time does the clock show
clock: 4:23
